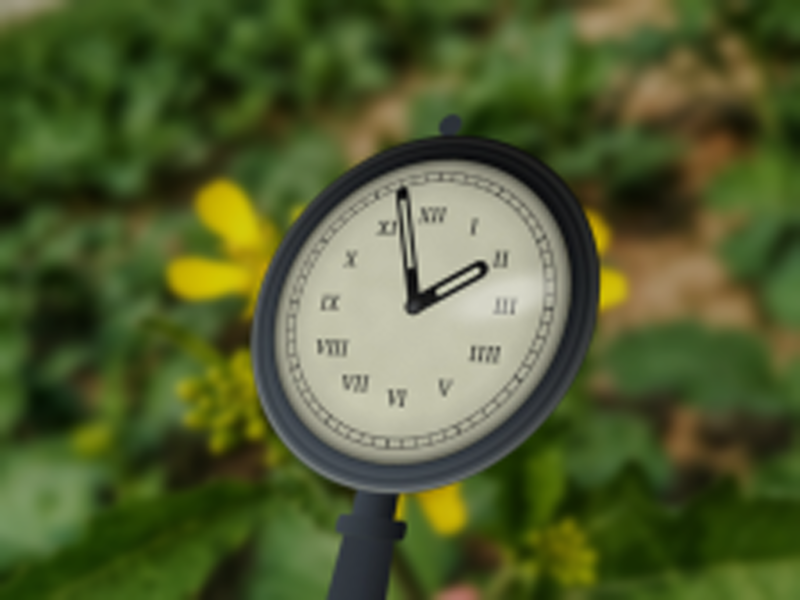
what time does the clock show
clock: 1:57
